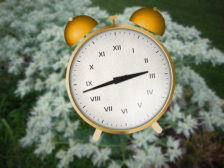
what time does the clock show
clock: 2:43
